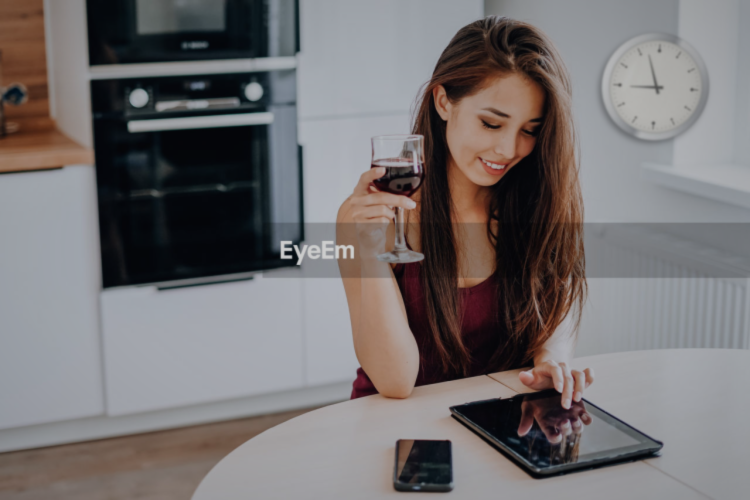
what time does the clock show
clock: 8:57
